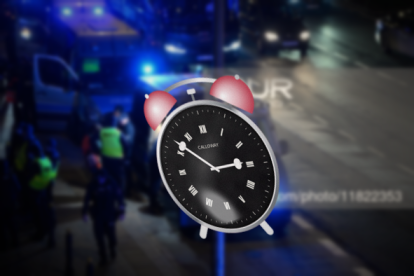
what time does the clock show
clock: 2:52
